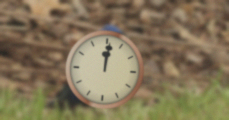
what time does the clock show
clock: 12:01
